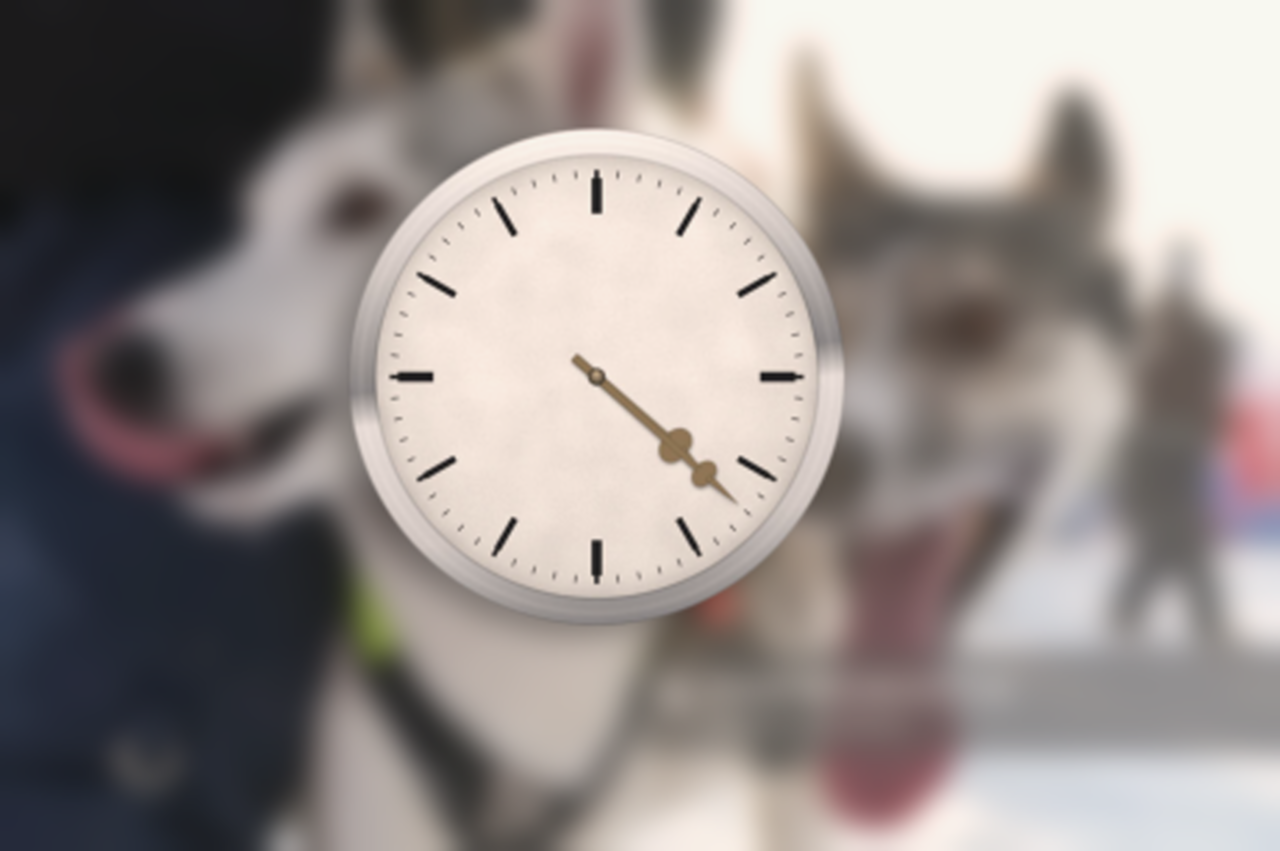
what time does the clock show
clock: 4:22
